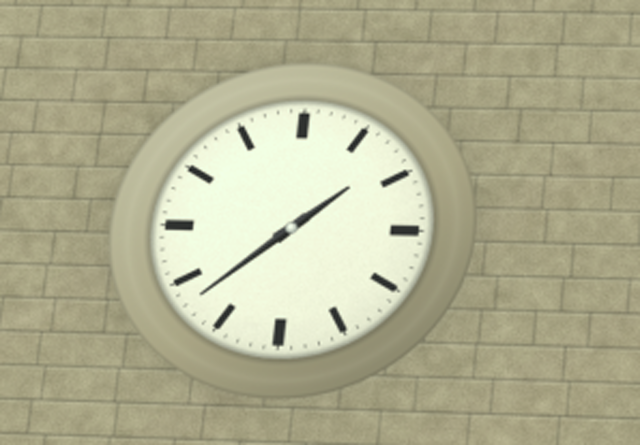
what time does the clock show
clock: 1:38
